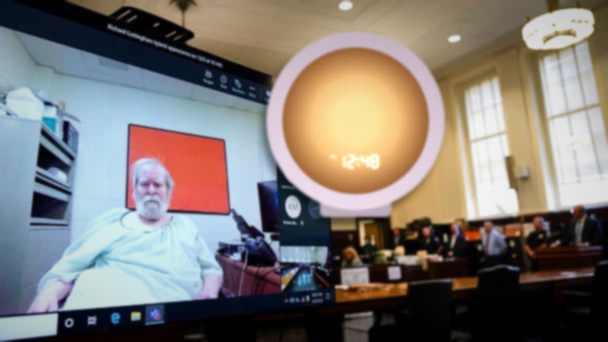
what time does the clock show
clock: 12:48
